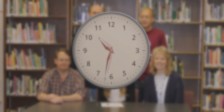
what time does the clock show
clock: 10:32
